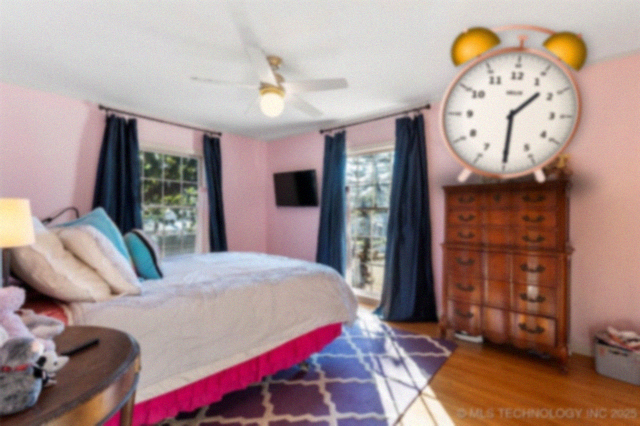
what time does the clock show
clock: 1:30
